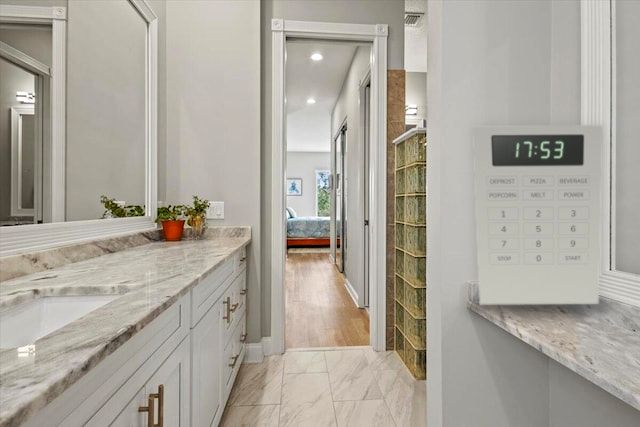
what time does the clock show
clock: 17:53
